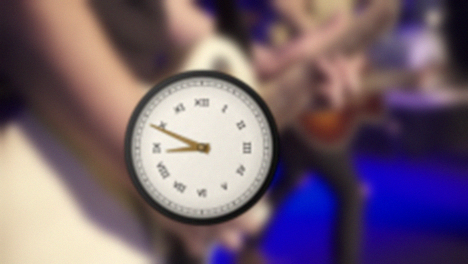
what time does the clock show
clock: 8:49
